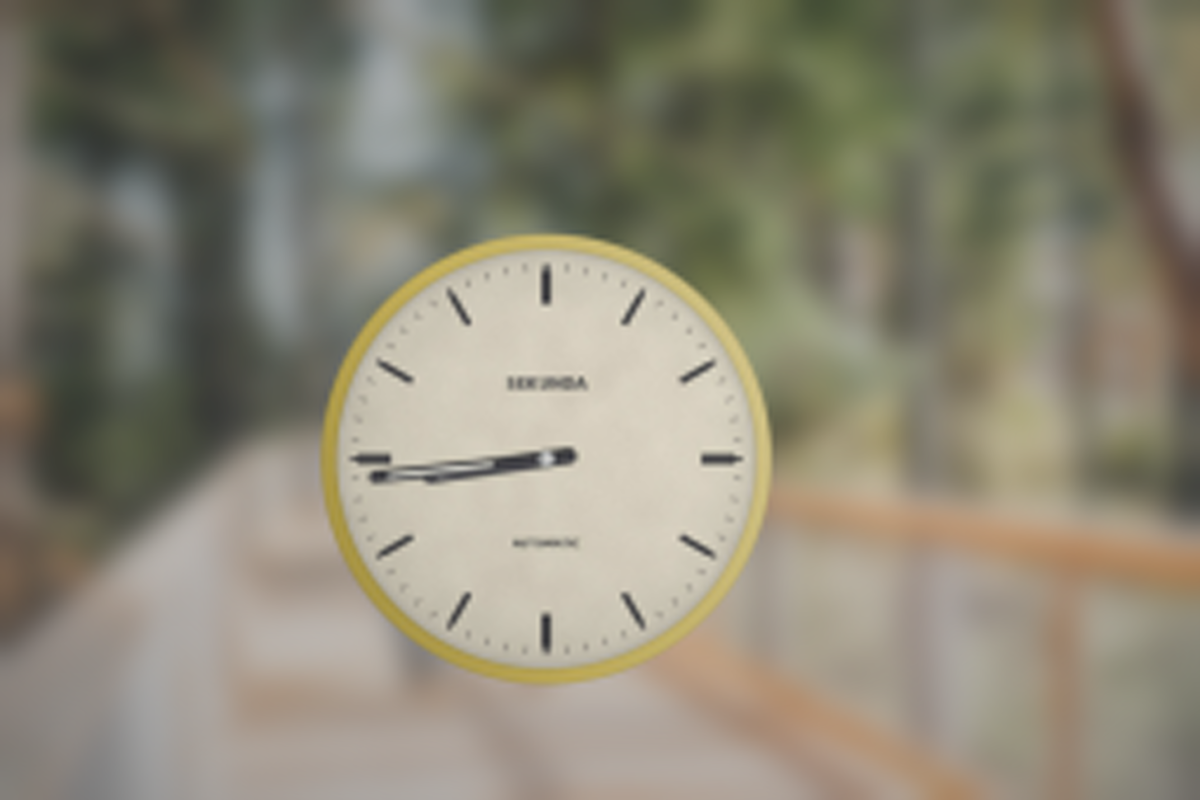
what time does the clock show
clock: 8:44
